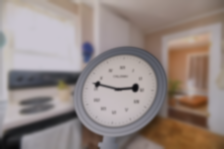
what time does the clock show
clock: 2:47
